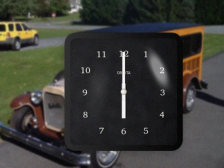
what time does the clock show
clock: 6:00
